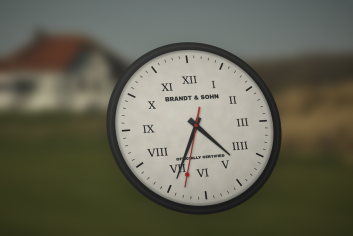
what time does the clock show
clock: 4:34:33
